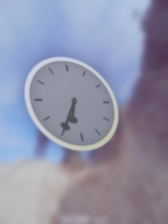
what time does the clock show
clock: 6:35
